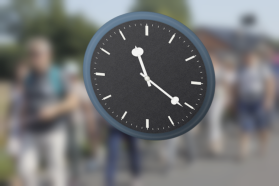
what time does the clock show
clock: 11:21
